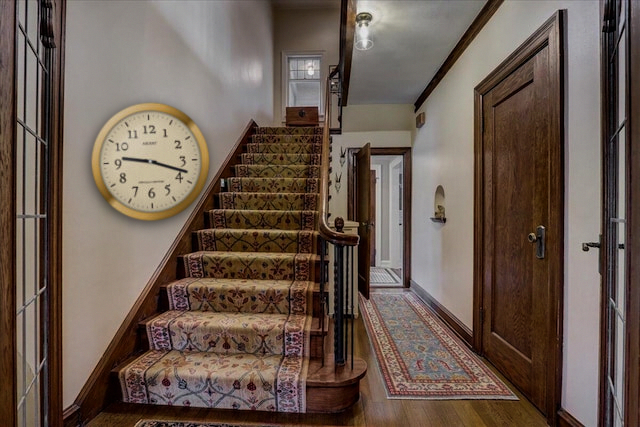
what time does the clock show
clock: 9:18
